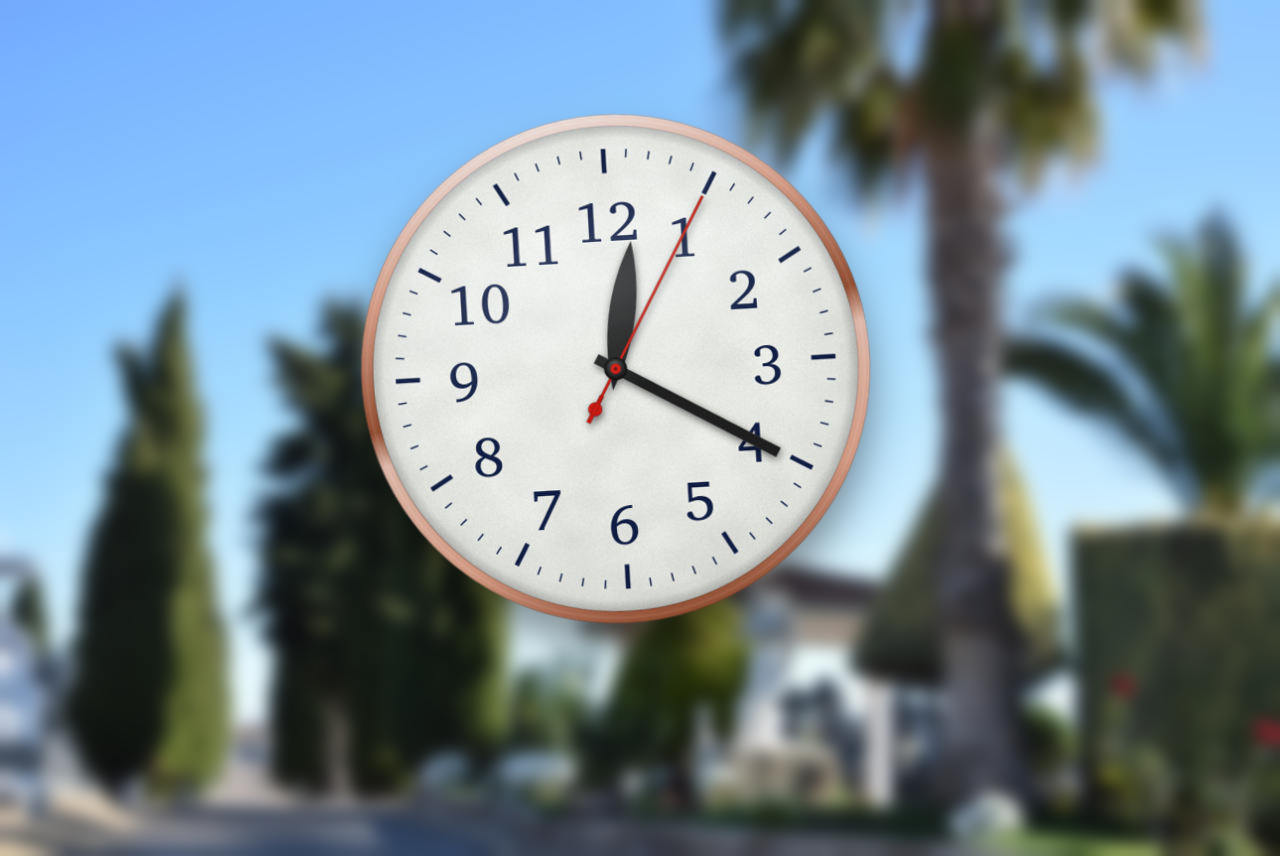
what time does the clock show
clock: 12:20:05
